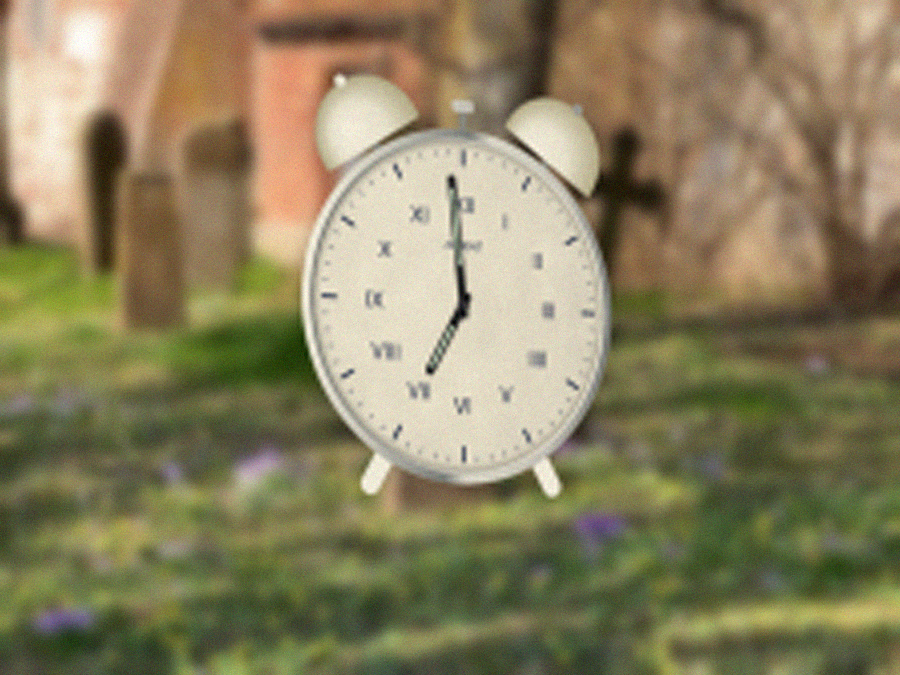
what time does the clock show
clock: 6:59
